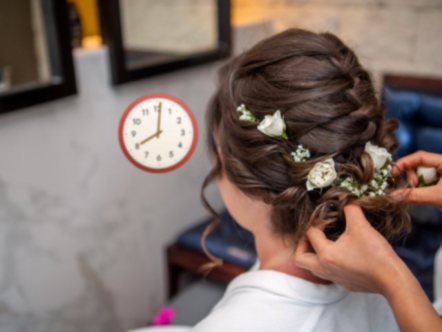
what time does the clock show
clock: 8:01
